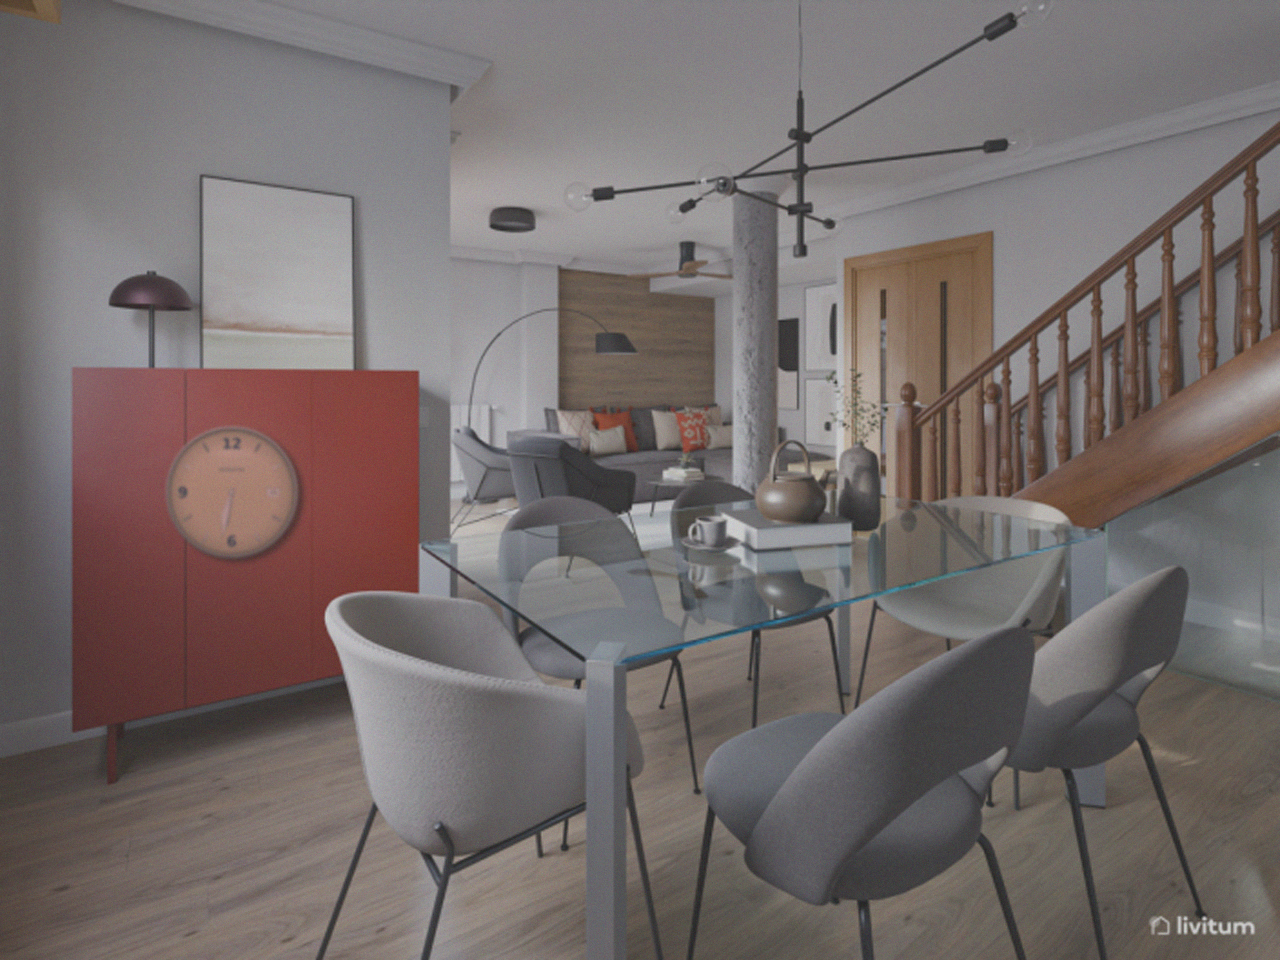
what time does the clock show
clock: 6:32
